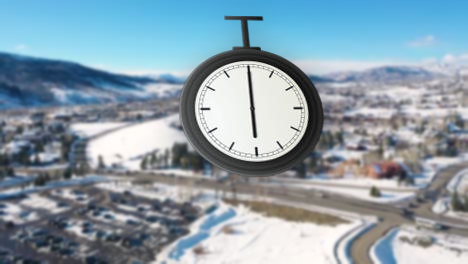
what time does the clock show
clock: 6:00
